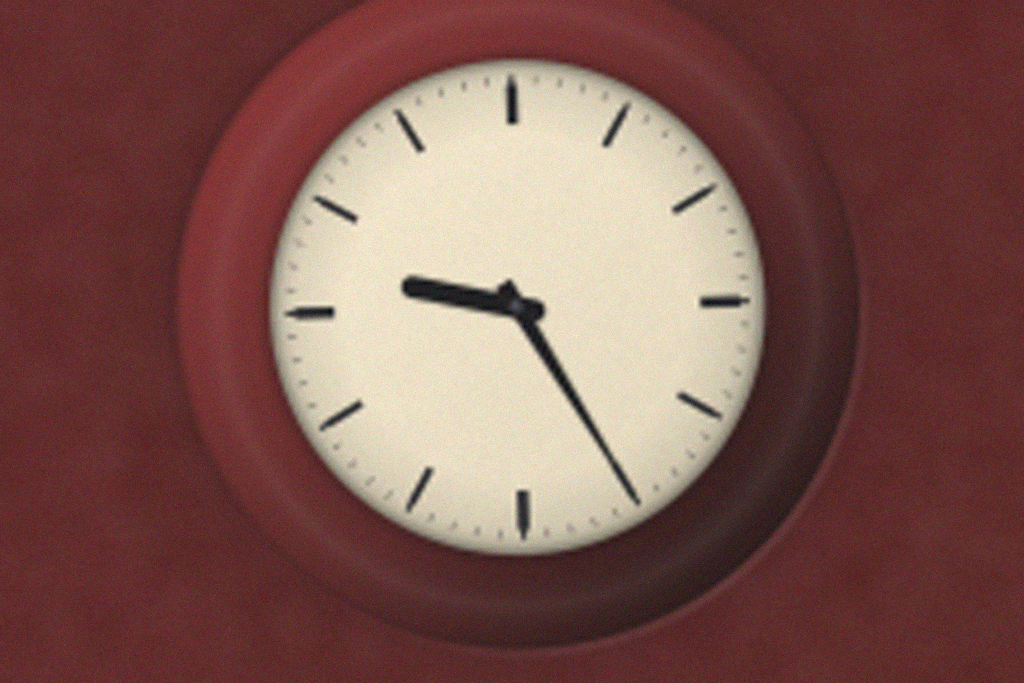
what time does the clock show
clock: 9:25
